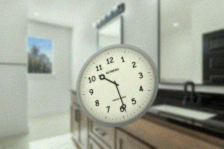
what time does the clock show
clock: 10:29
